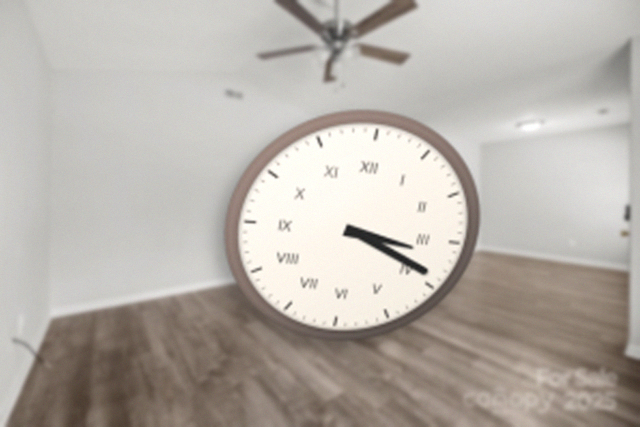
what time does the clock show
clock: 3:19
